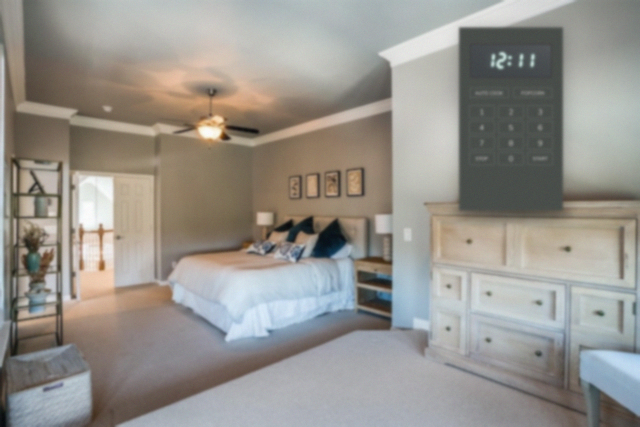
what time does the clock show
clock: 12:11
